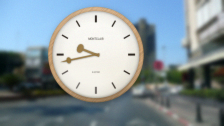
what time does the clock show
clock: 9:43
